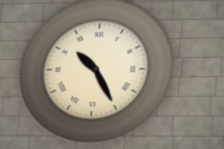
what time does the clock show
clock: 10:25
